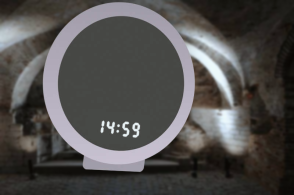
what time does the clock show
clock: 14:59
